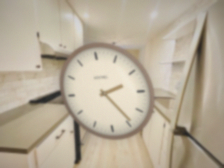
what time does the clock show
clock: 2:24
